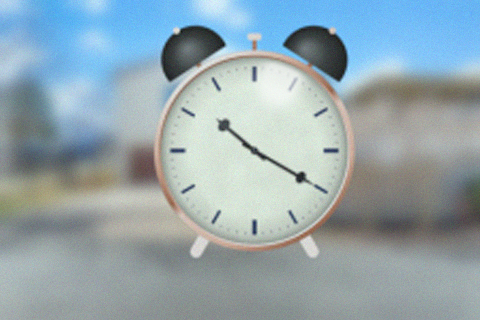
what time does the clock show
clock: 10:20
